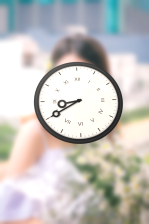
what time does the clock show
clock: 8:40
